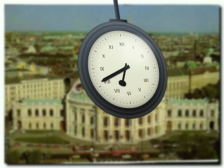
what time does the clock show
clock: 6:41
